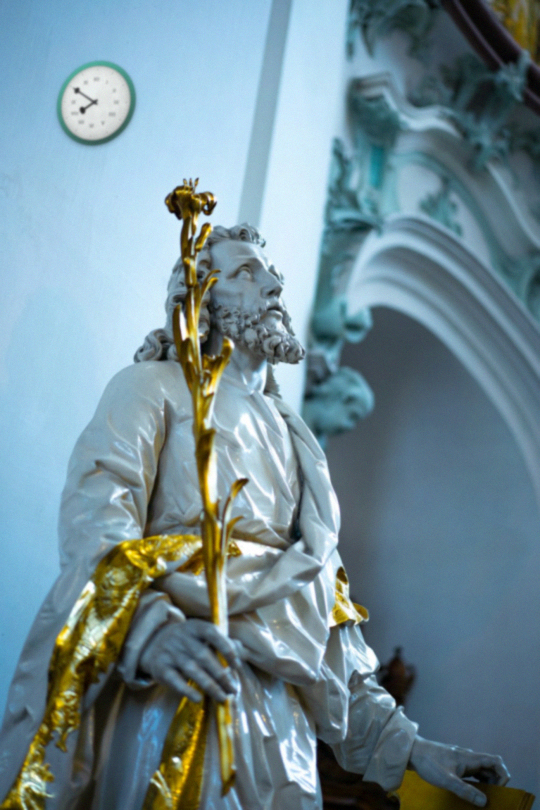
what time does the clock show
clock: 7:50
